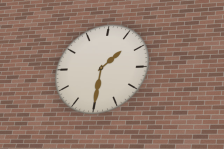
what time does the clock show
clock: 1:30
